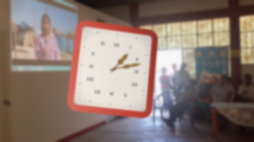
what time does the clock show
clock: 1:12
